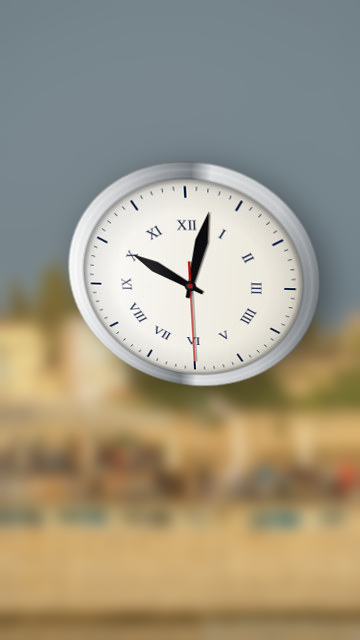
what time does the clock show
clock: 10:02:30
